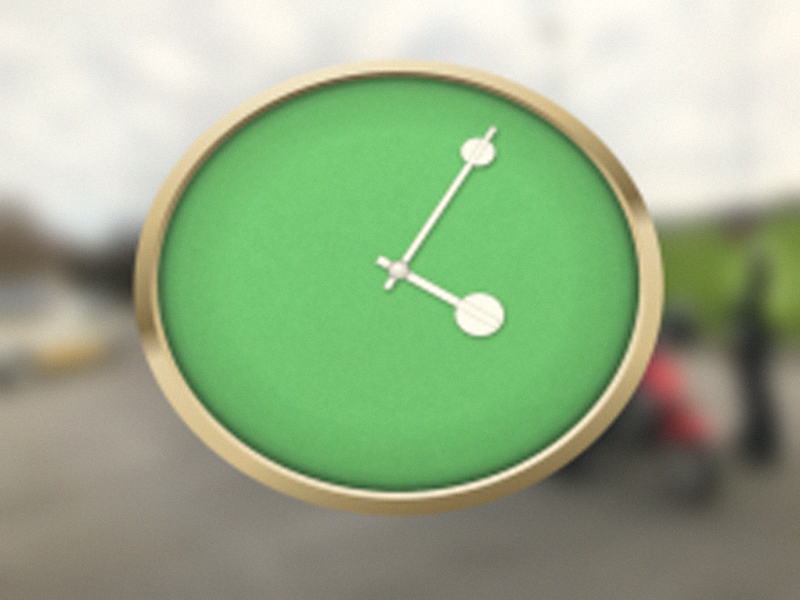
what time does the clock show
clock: 4:05
